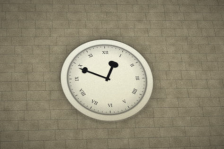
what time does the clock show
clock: 12:49
